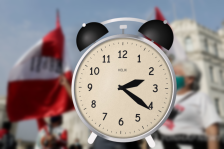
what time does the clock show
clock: 2:21
